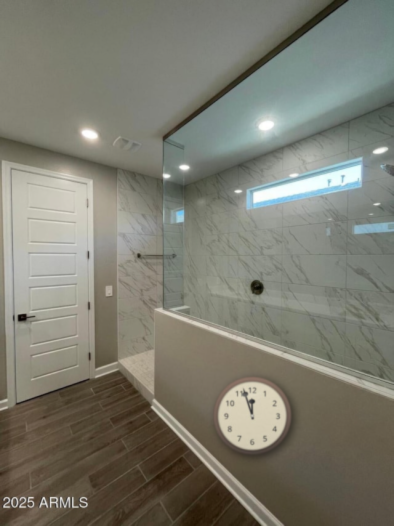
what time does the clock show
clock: 11:57
